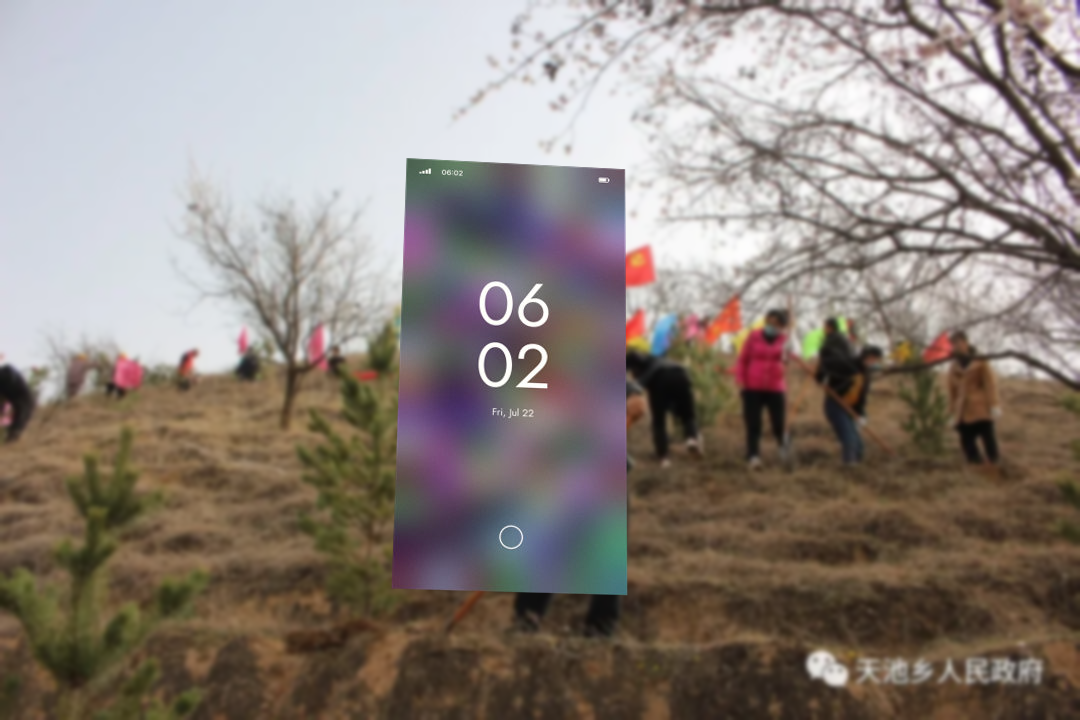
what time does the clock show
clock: 6:02
